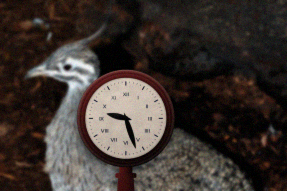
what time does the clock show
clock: 9:27
